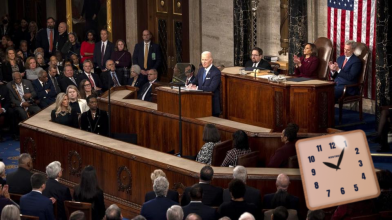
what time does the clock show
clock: 10:05
